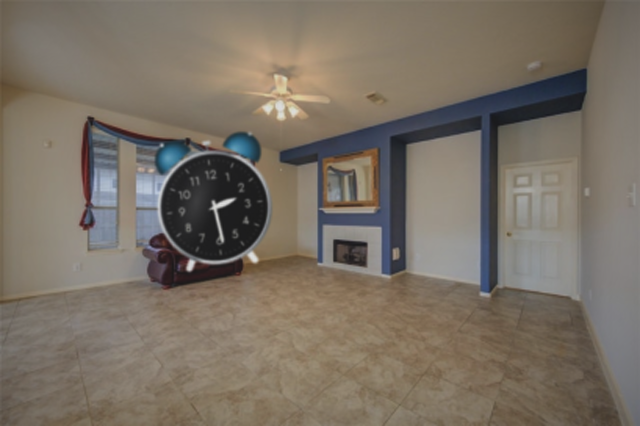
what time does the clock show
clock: 2:29
